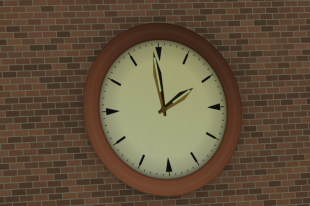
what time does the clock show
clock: 1:59
